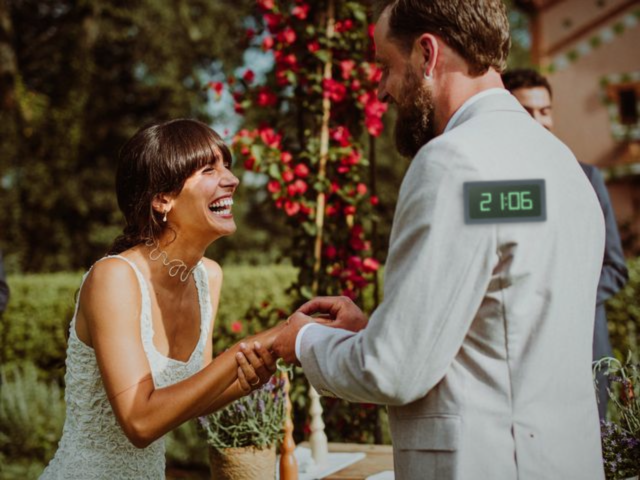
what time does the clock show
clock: 21:06
